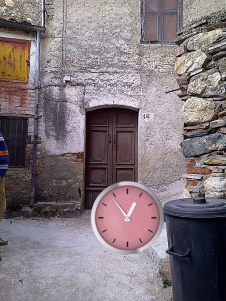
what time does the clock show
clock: 12:54
